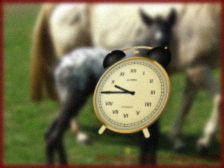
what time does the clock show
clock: 9:45
